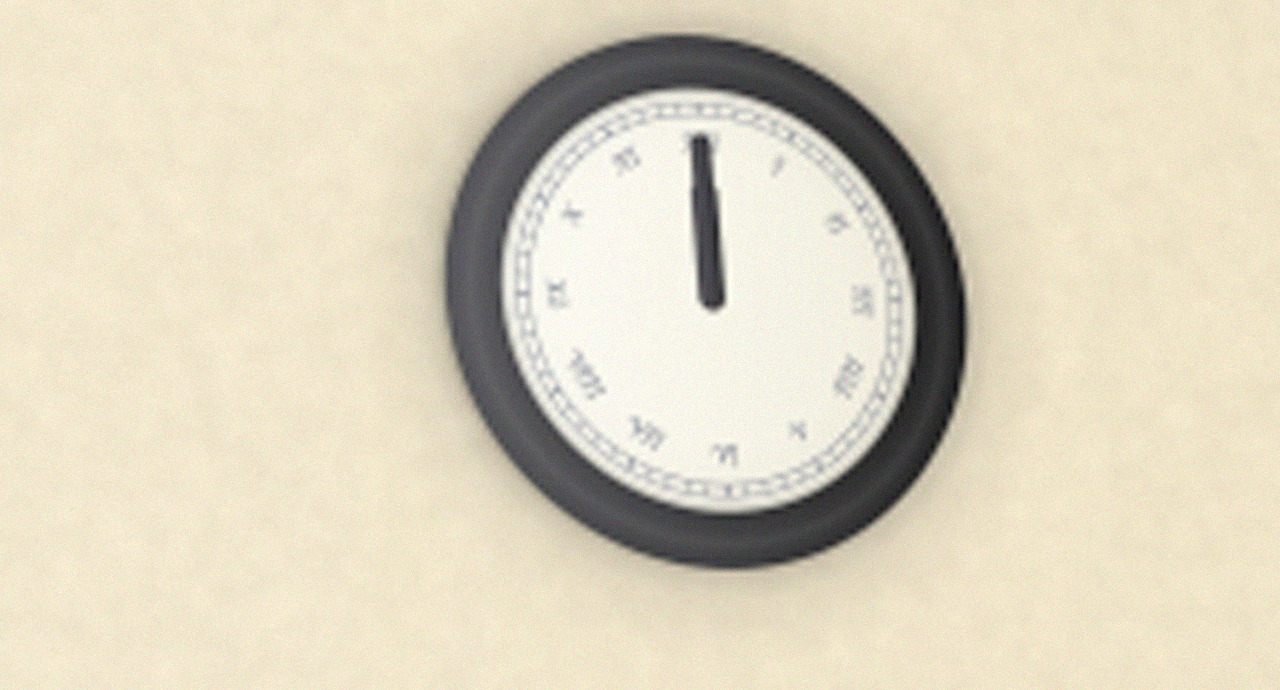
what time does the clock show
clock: 12:00
